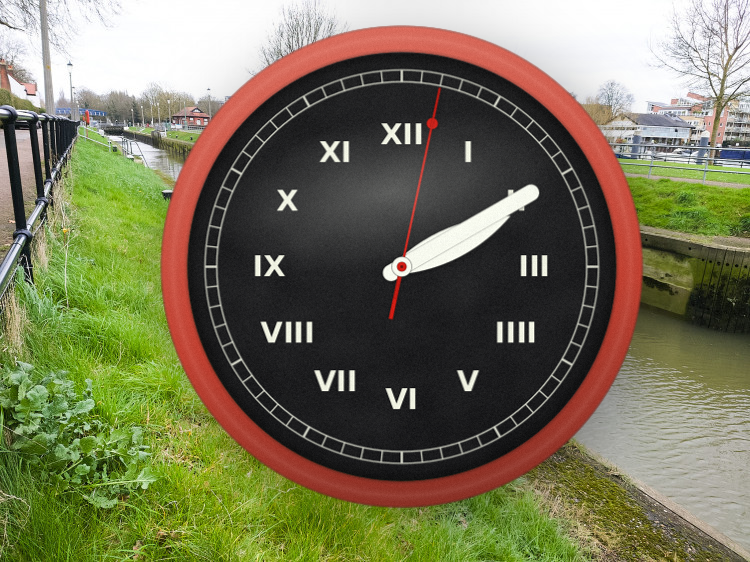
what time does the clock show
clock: 2:10:02
